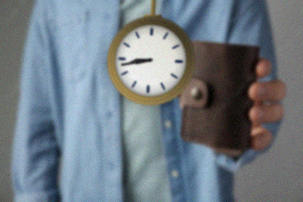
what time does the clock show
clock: 8:43
